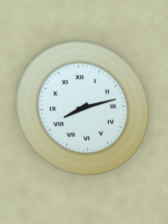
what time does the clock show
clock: 8:13
